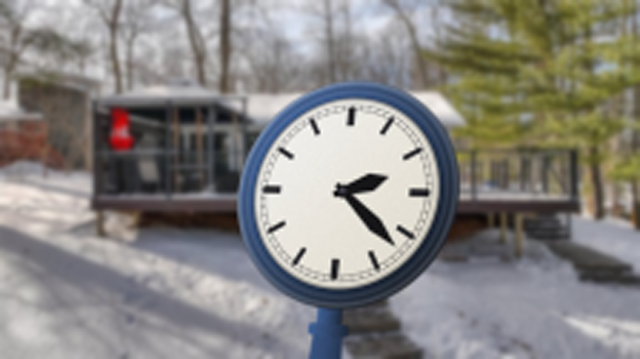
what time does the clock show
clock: 2:22
